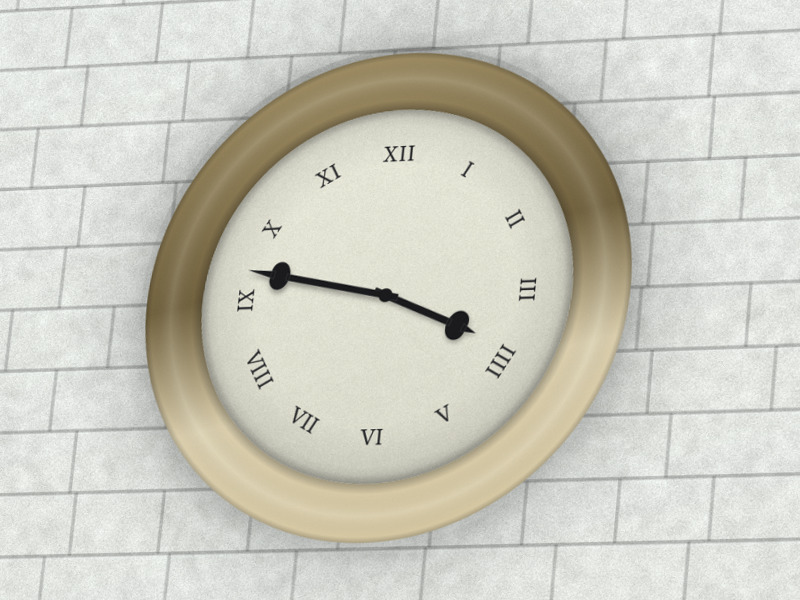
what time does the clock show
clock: 3:47
